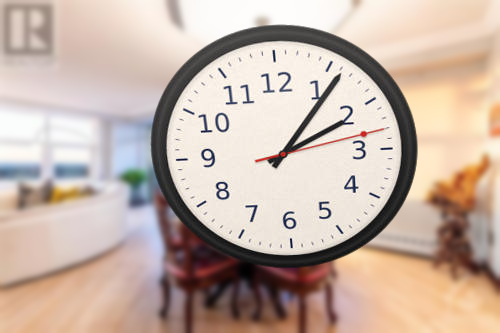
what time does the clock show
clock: 2:06:13
